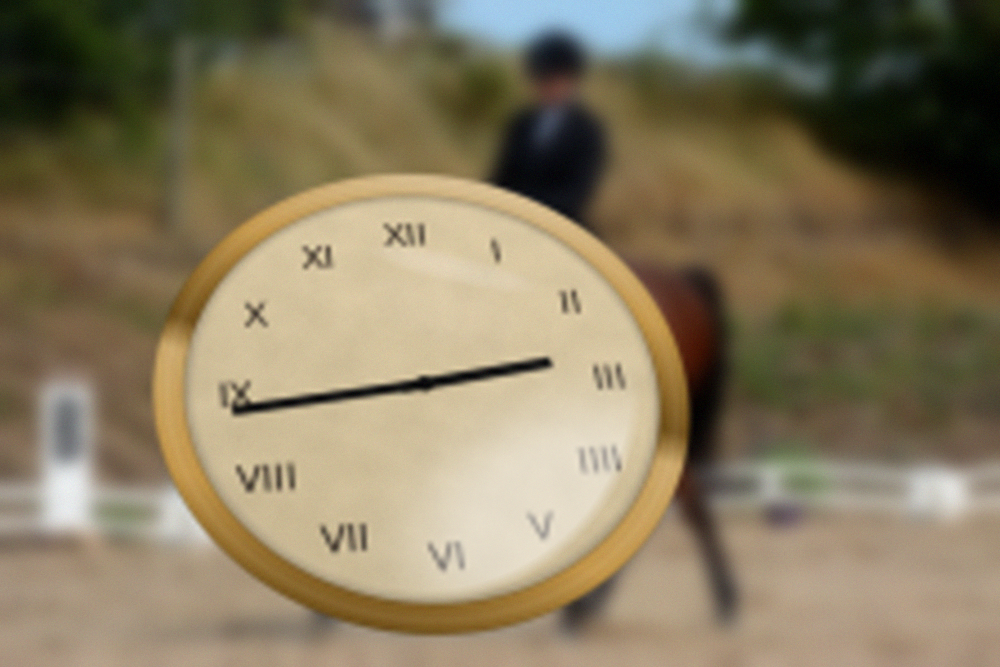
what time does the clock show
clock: 2:44
